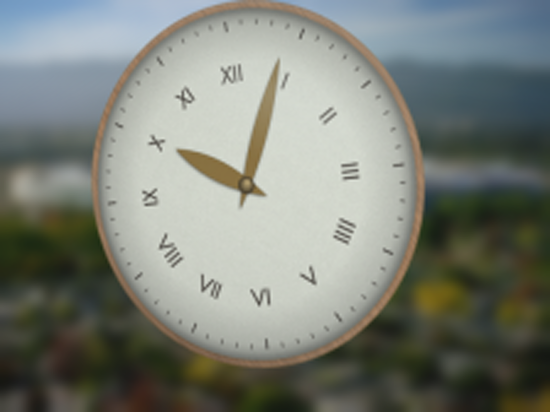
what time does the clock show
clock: 10:04
